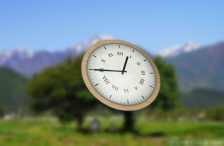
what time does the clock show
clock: 12:45
